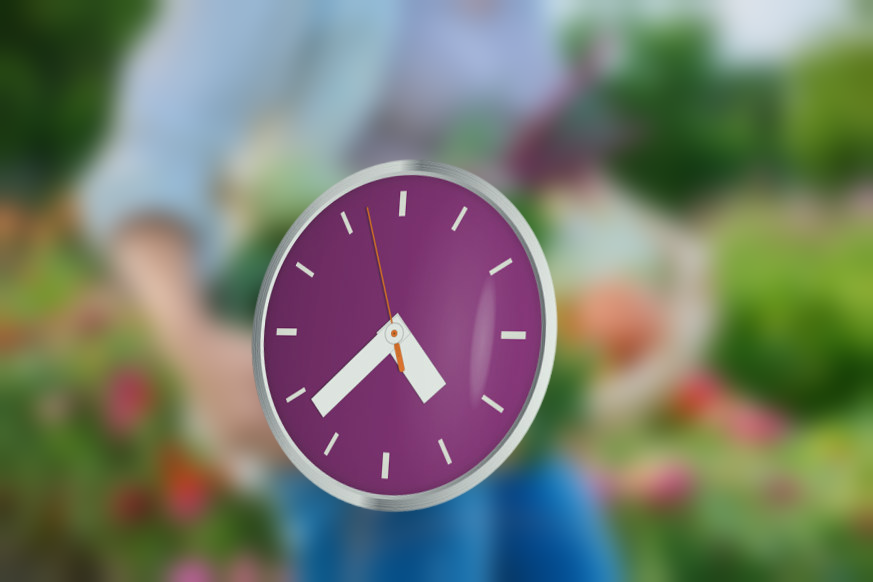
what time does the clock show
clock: 4:37:57
